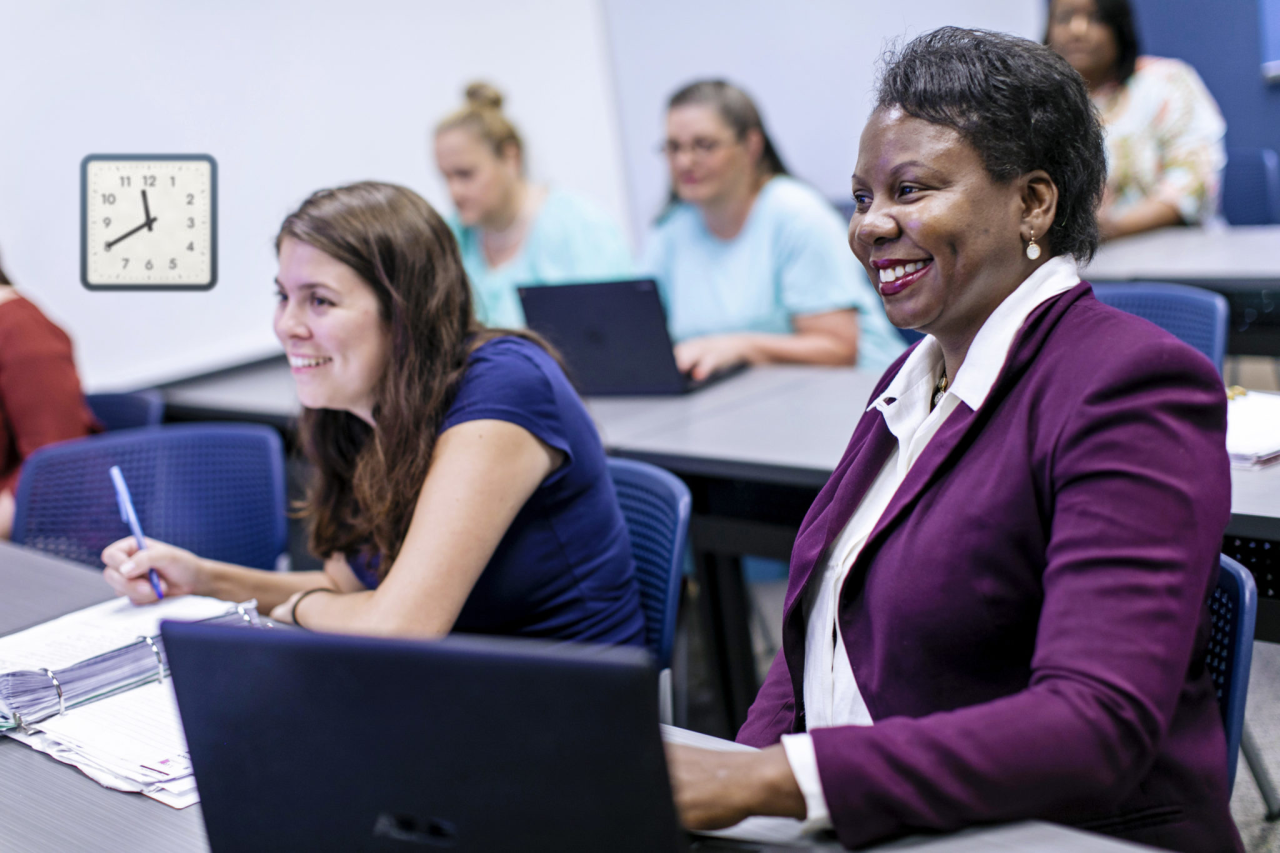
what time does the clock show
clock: 11:40
